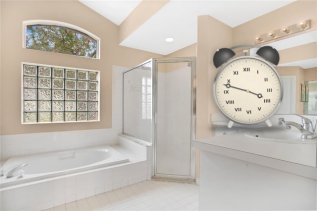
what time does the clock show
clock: 3:48
